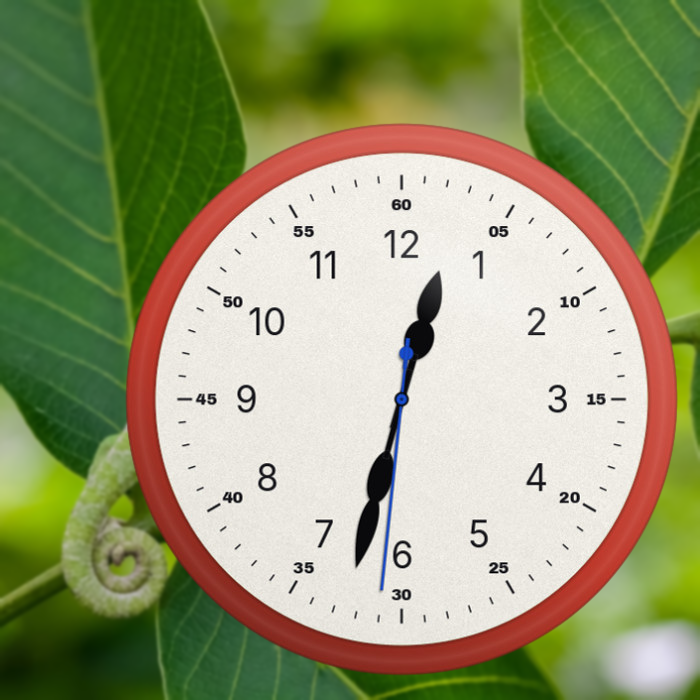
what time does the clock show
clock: 12:32:31
